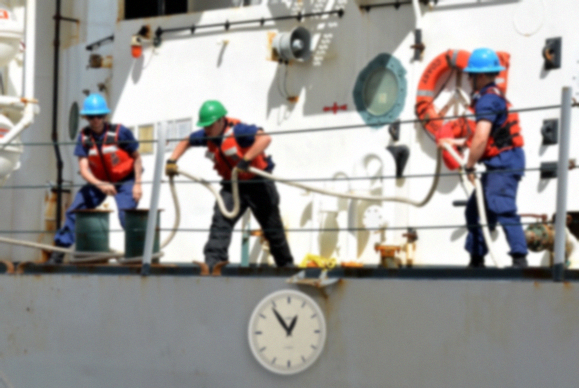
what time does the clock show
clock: 12:54
